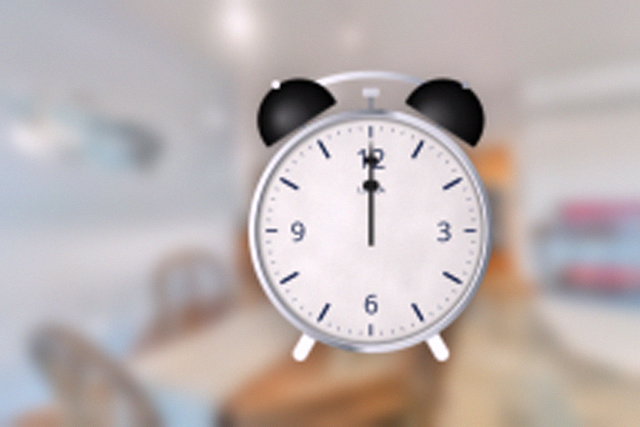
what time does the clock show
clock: 12:00
